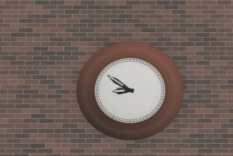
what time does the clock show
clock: 8:51
